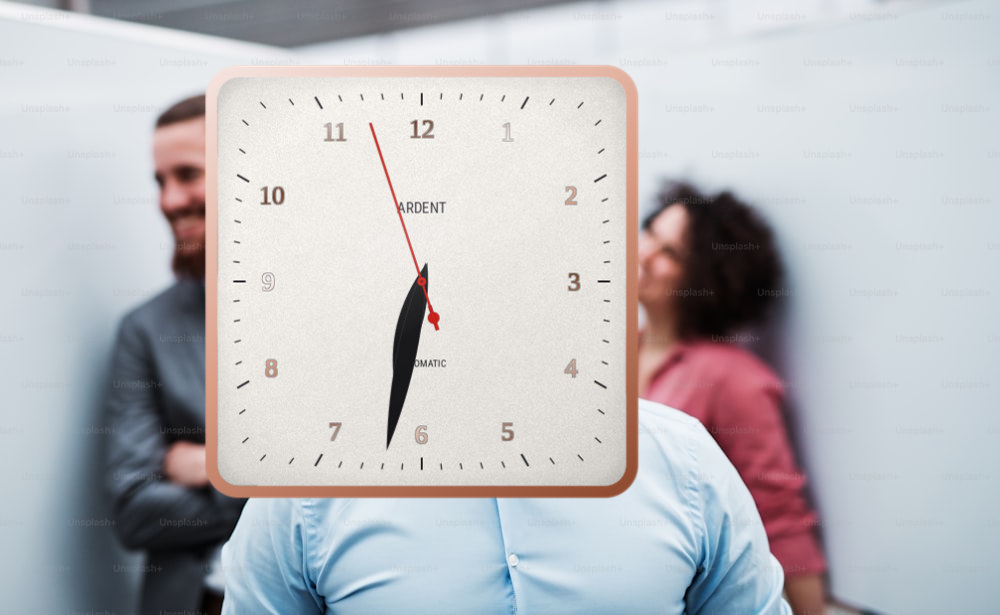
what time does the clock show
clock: 6:31:57
